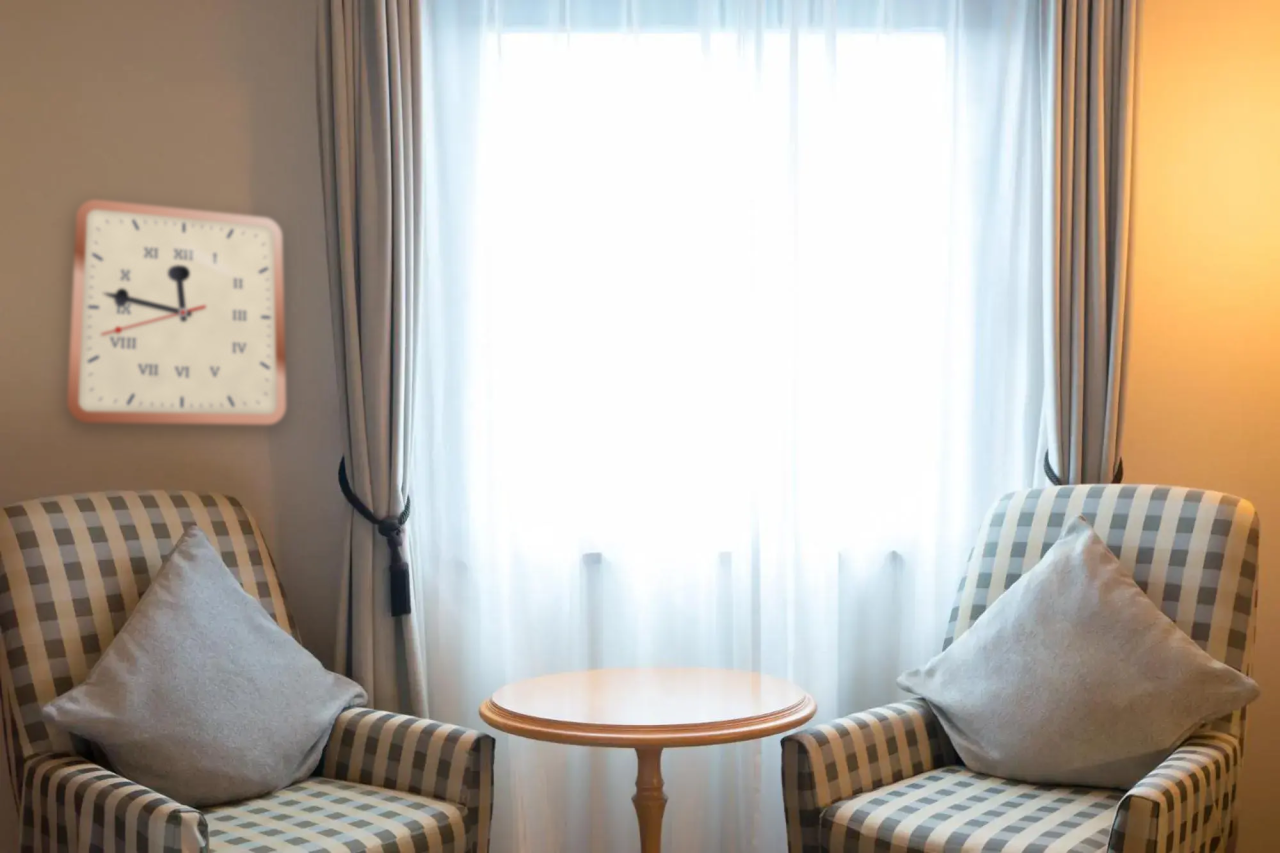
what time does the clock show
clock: 11:46:42
